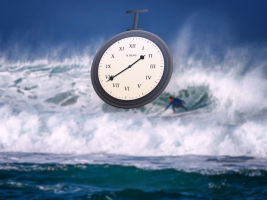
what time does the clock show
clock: 1:39
